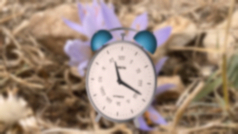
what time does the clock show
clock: 11:19
